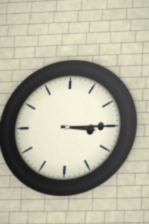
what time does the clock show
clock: 3:15
